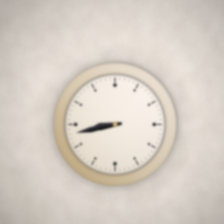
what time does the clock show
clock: 8:43
